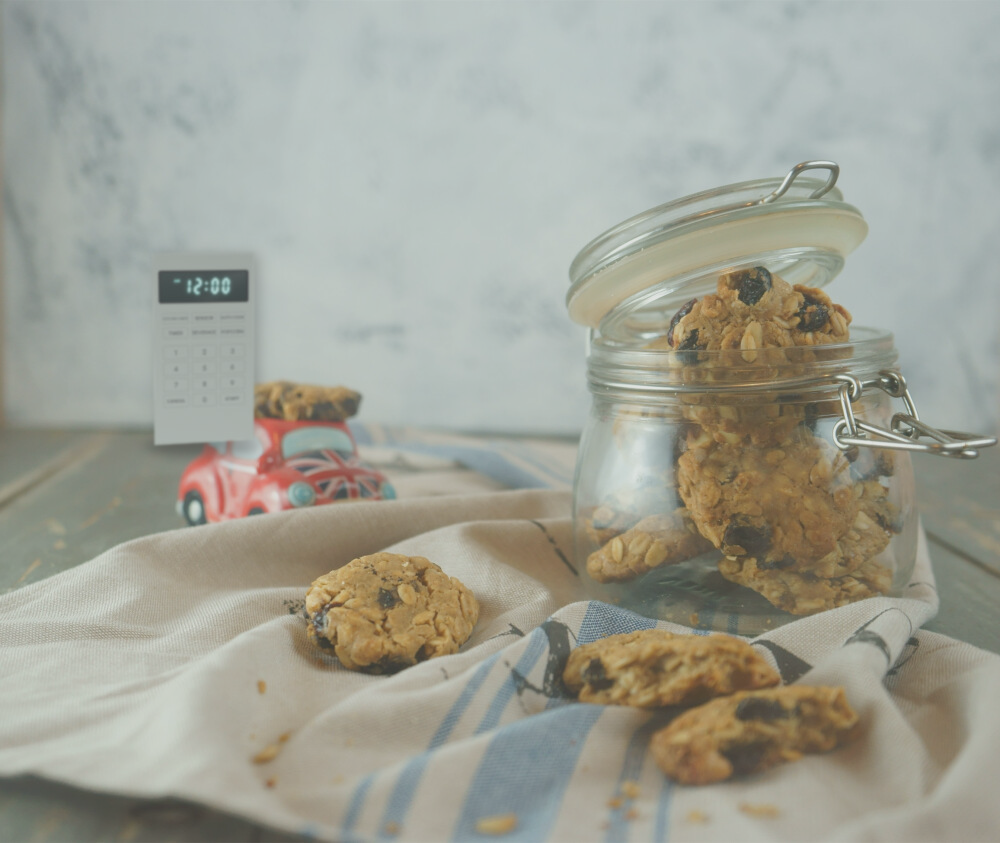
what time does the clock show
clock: 12:00
